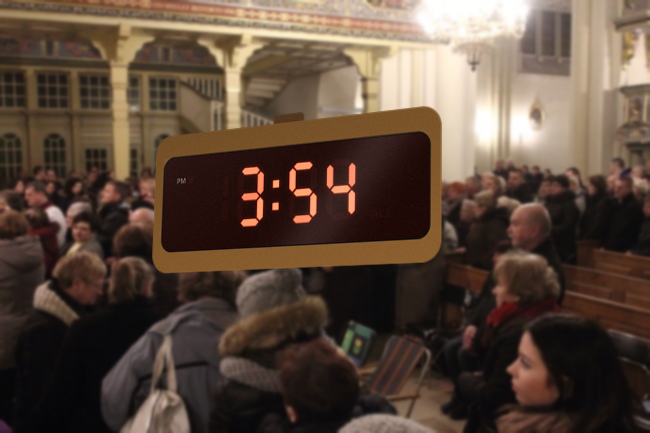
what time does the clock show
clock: 3:54
